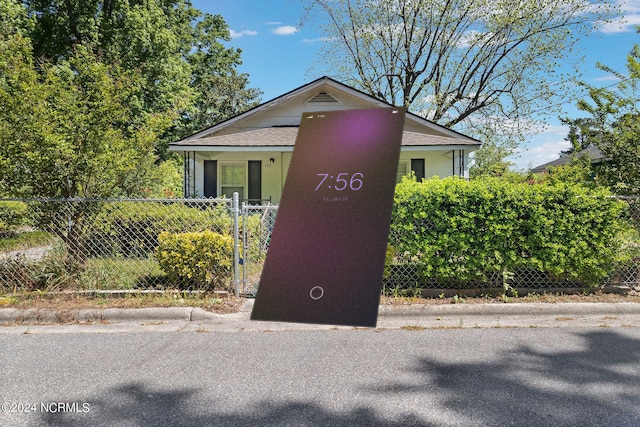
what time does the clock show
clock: 7:56
